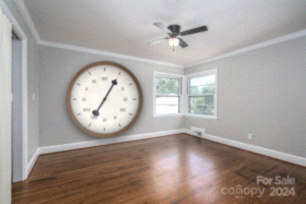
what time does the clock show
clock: 7:05
